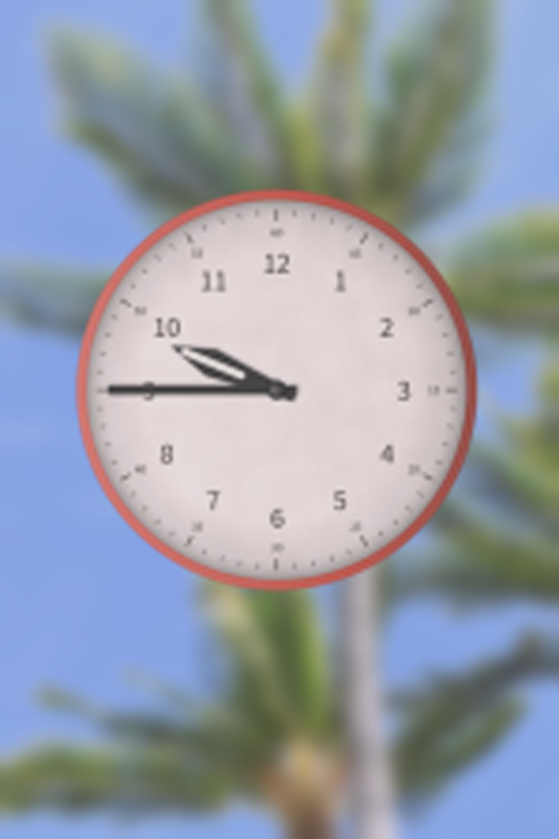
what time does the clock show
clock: 9:45
